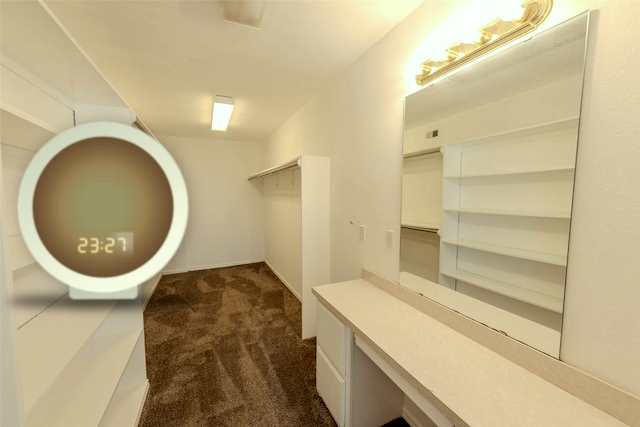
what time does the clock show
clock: 23:27
